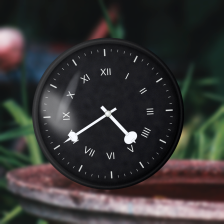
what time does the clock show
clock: 4:40
